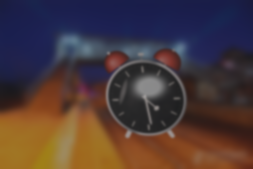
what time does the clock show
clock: 4:29
